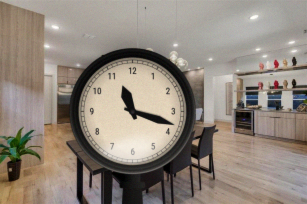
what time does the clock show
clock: 11:18
